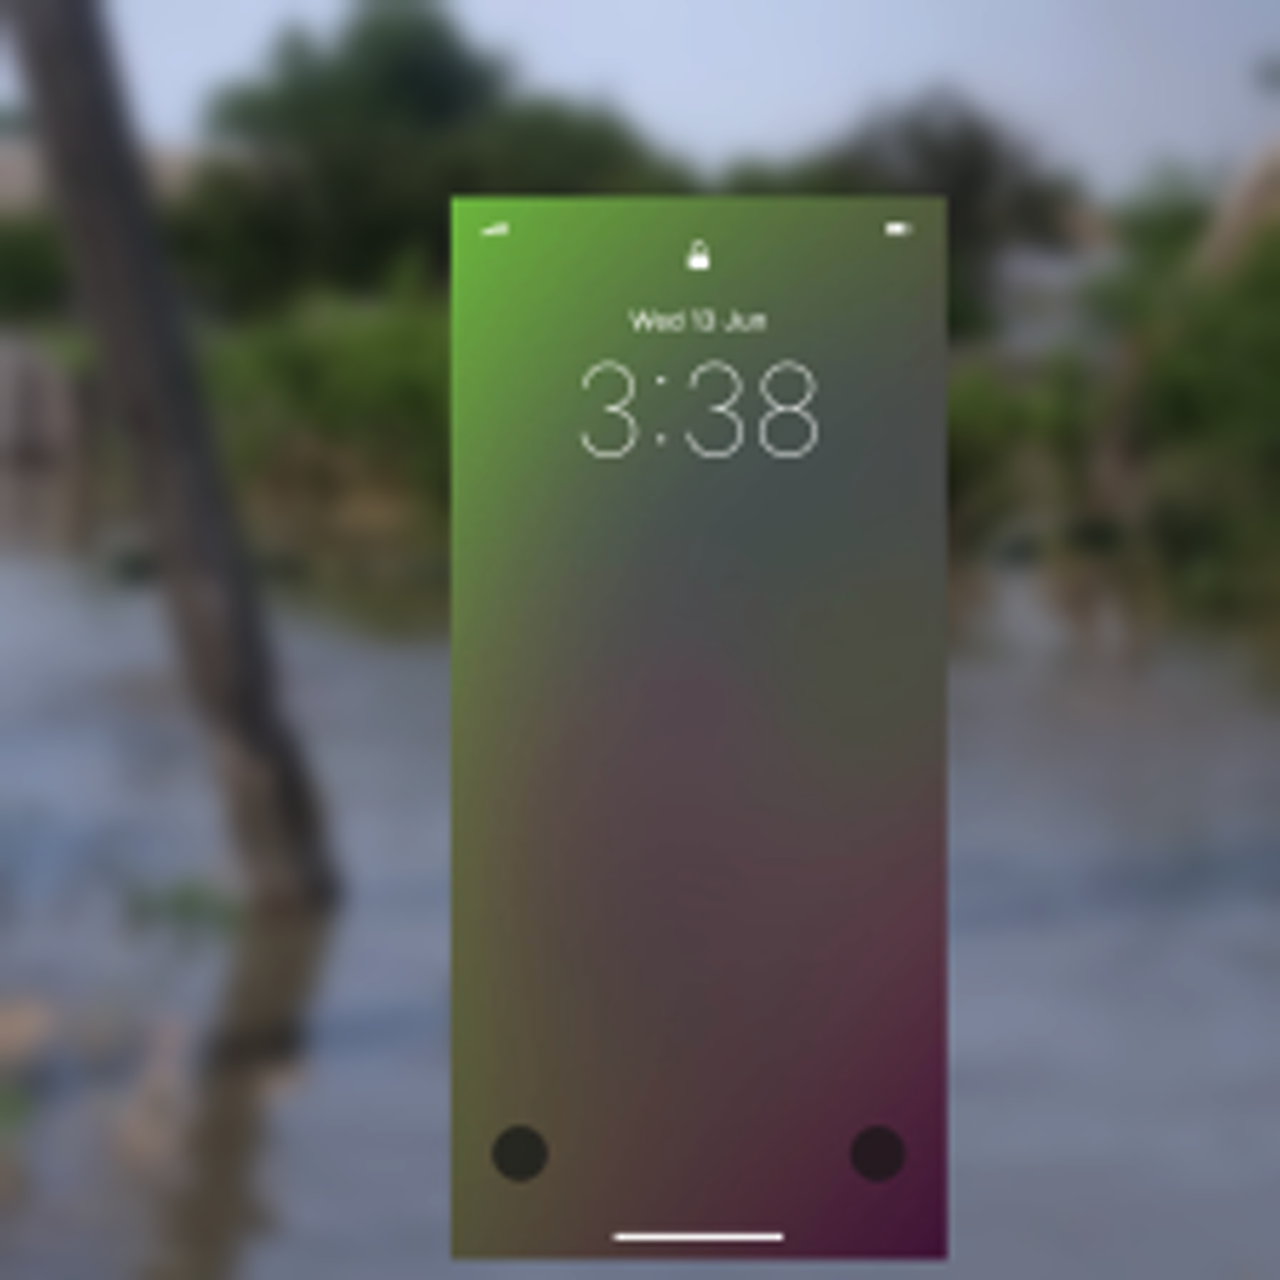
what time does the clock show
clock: 3:38
